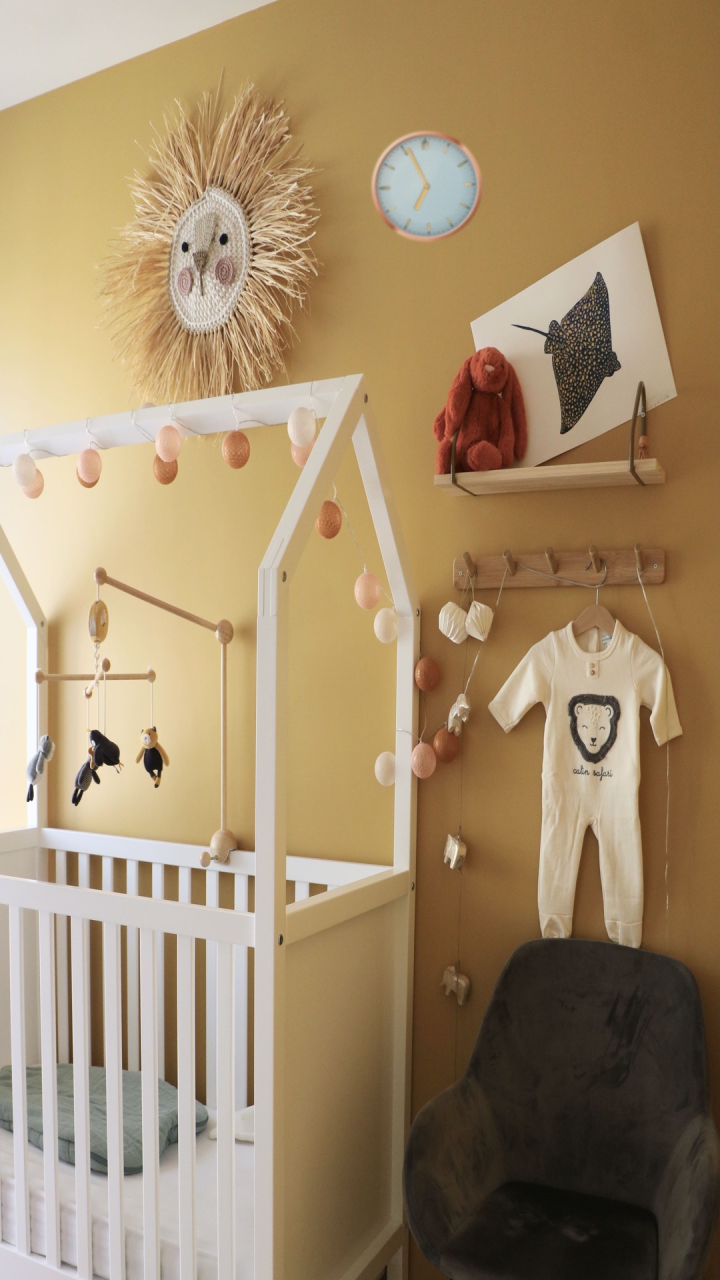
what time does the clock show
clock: 6:56
